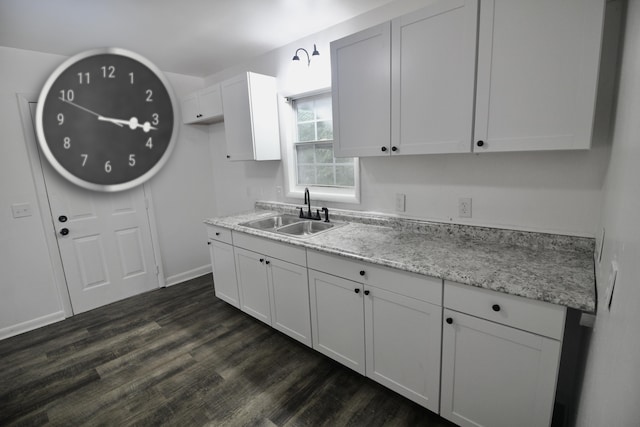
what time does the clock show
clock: 3:16:49
